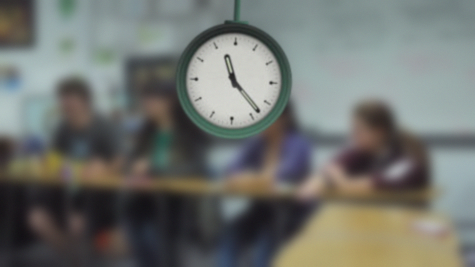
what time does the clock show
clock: 11:23
